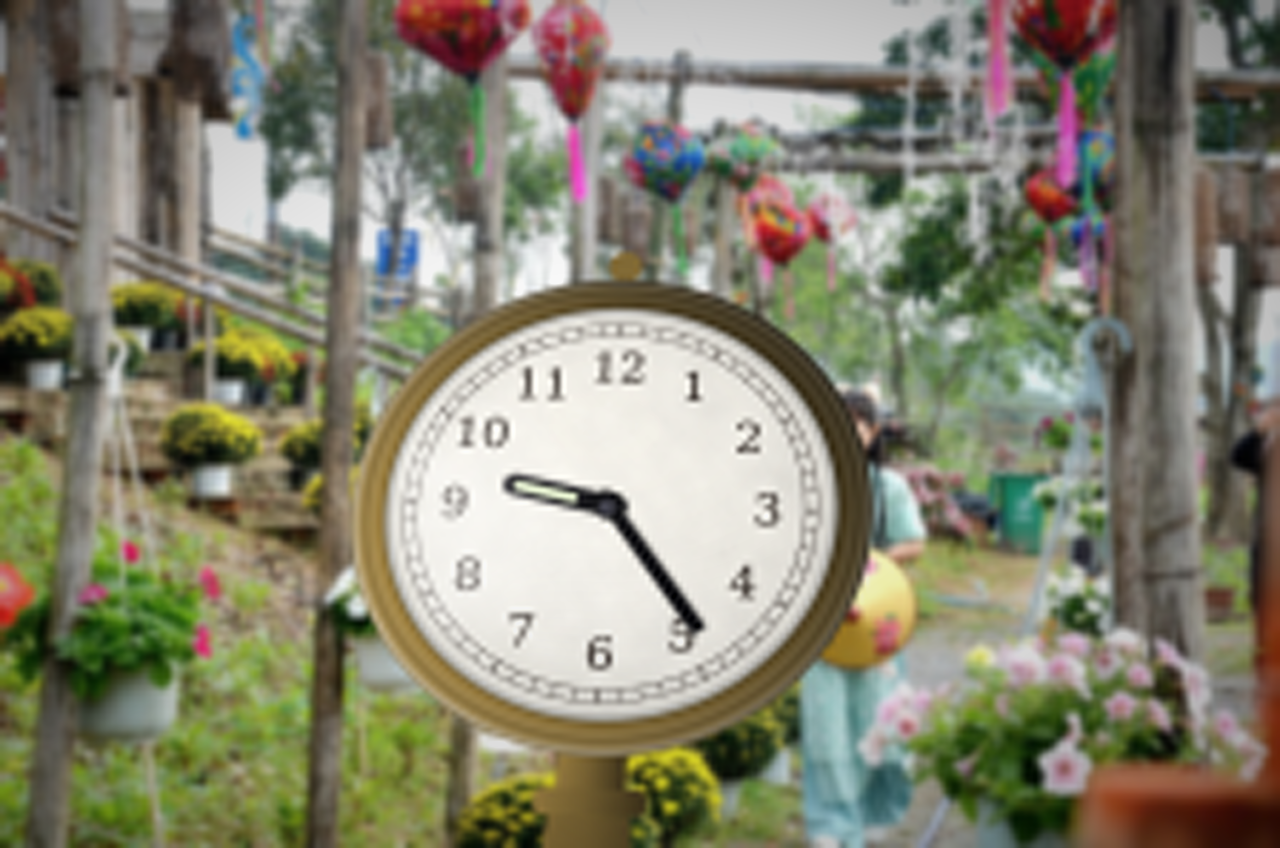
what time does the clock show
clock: 9:24
